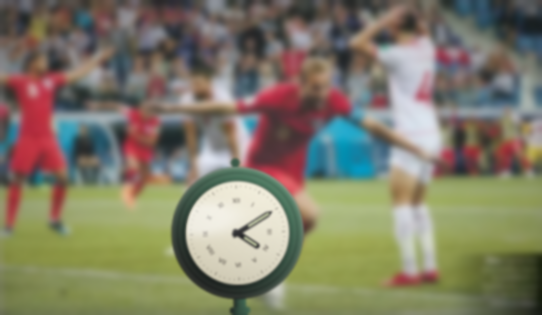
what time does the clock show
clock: 4:10
